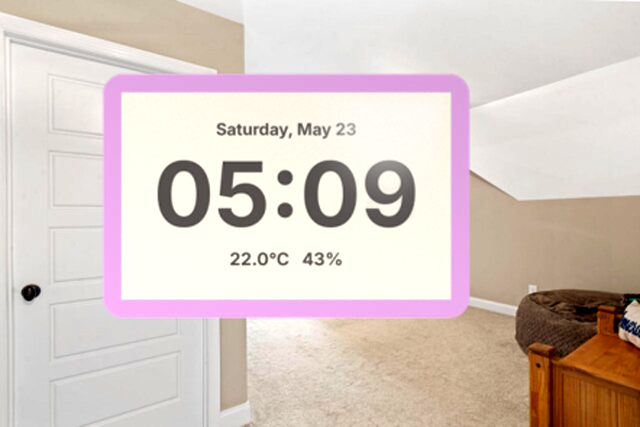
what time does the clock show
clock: 5:09
